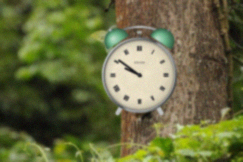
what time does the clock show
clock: 9:51
